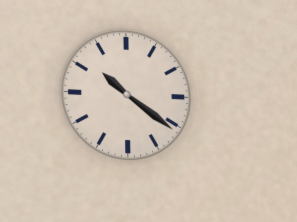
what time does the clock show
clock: 10:21
